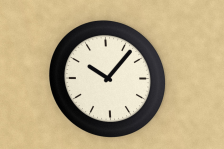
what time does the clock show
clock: 10:07
